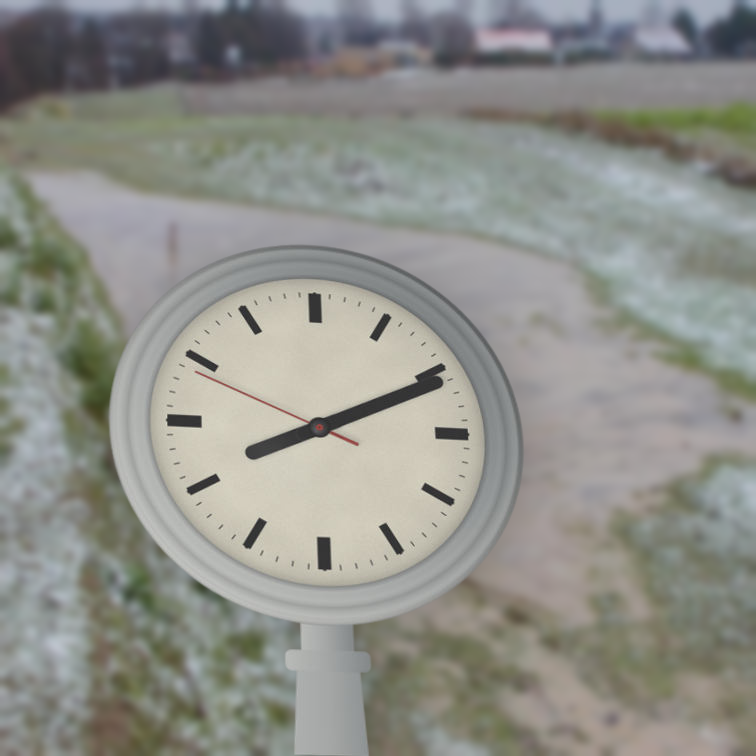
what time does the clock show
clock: 8:10:49
